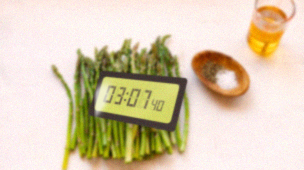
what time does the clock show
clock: 3:07:40
